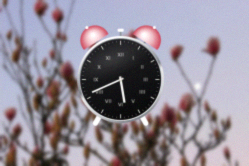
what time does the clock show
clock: 5:41
